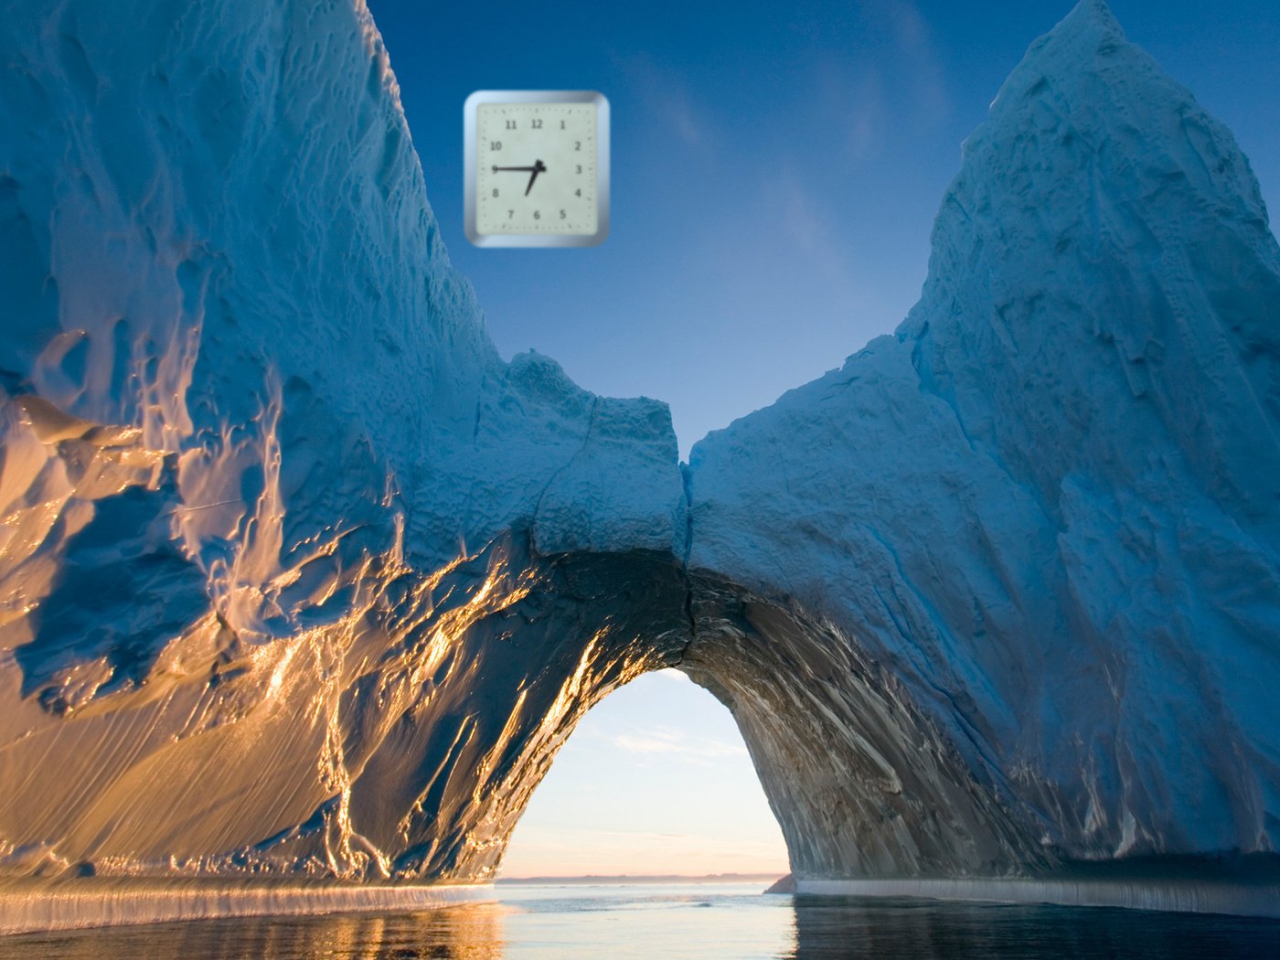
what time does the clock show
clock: 6:45
